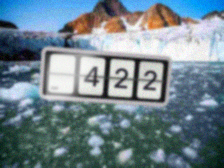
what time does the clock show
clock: 4:22
